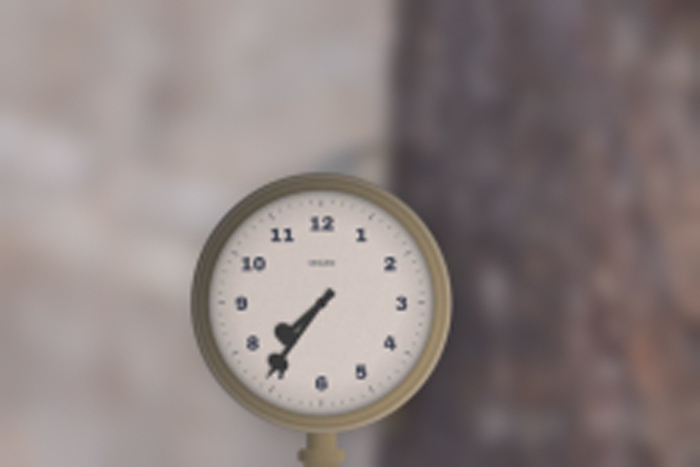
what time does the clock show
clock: 7:36
